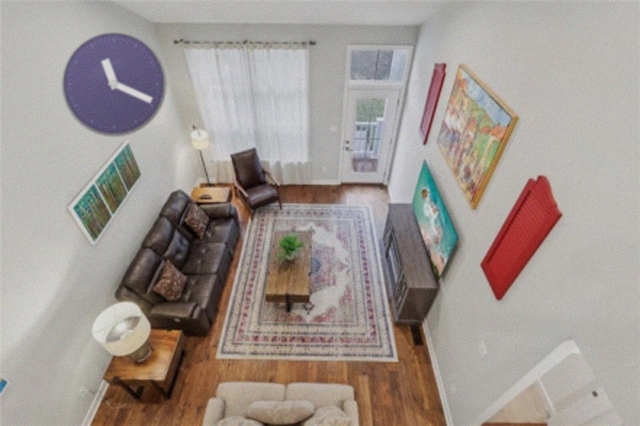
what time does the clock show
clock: 11:19
